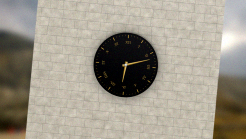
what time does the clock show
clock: 6:12
